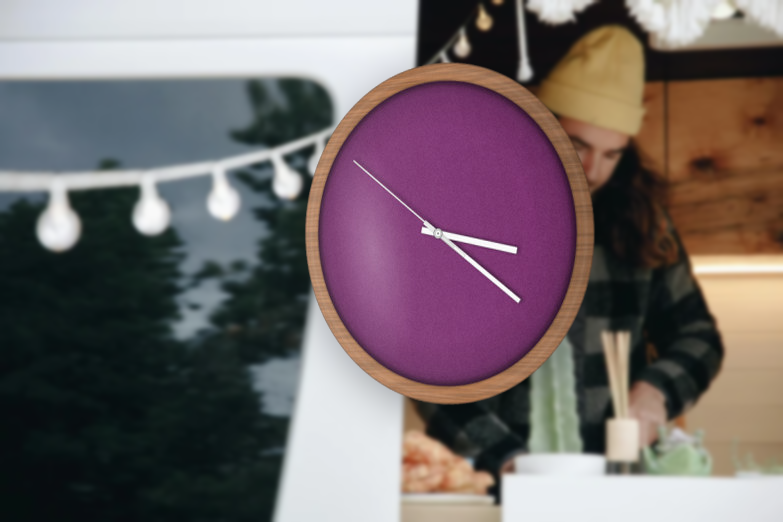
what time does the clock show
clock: 3:20:51
